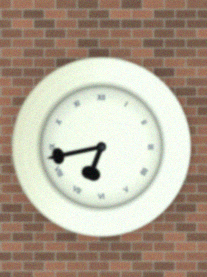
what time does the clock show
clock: 6:43
